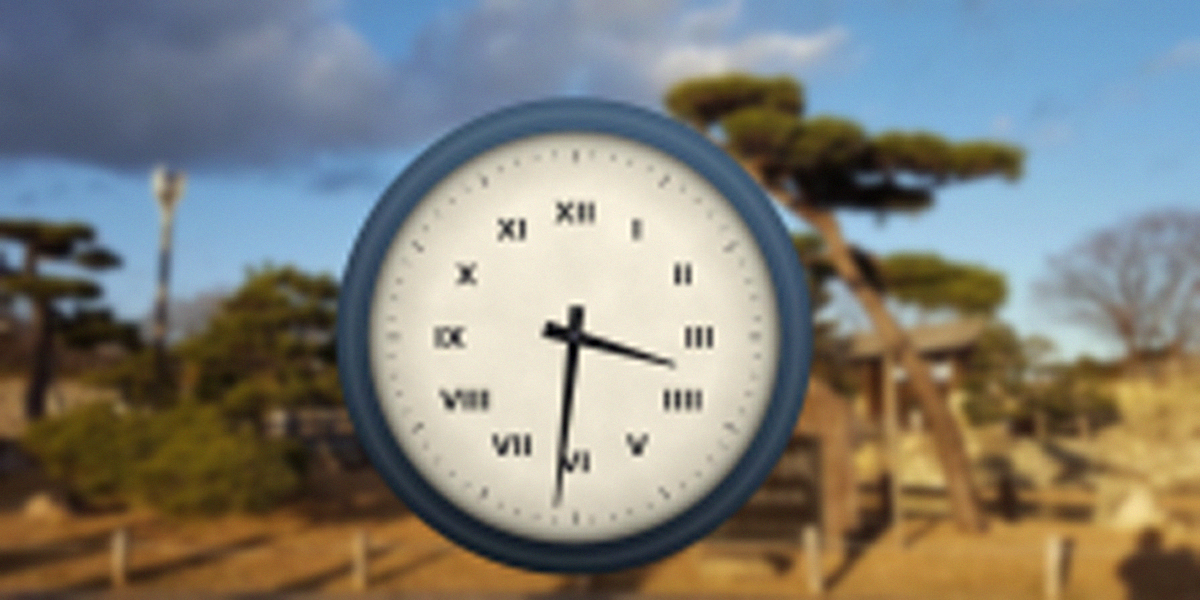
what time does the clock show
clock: 3:31
